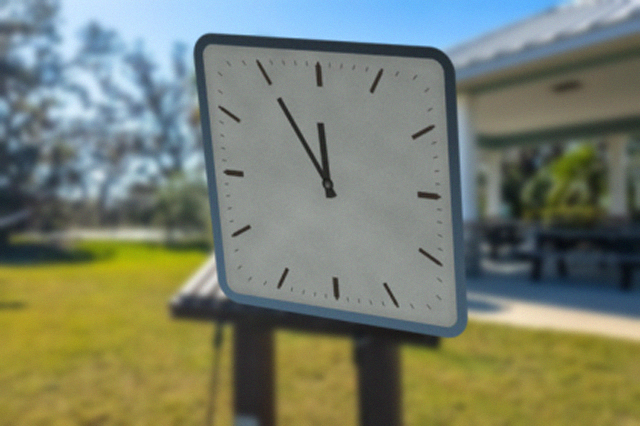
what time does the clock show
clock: 11:55
